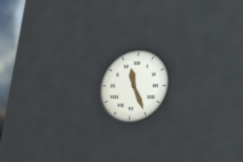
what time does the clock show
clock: 11:25
